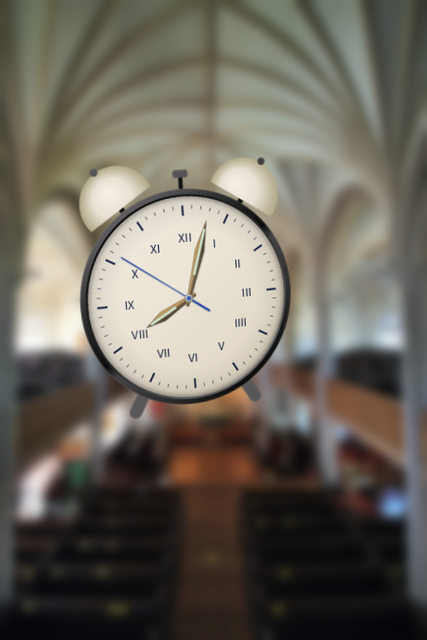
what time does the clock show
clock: 8:02:51
